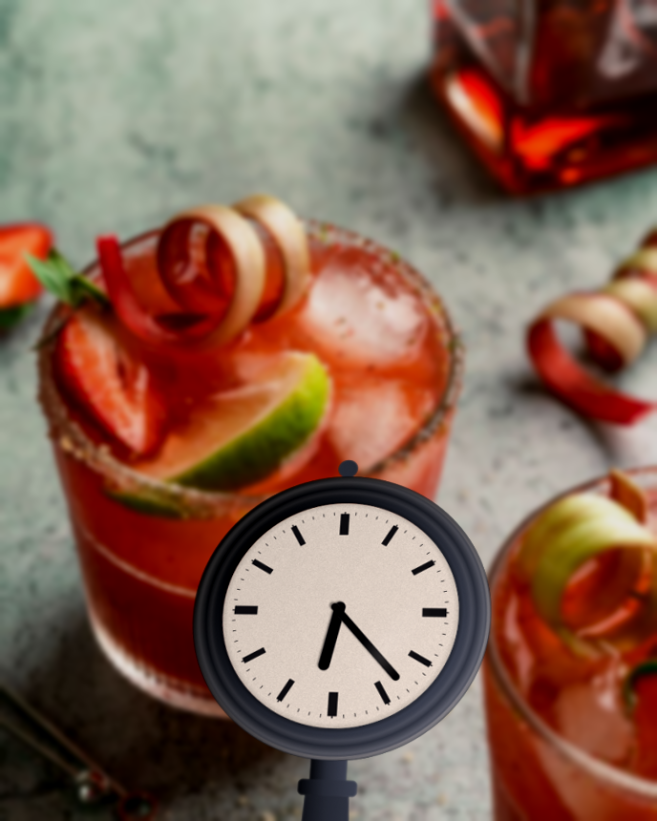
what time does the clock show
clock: 6:23
